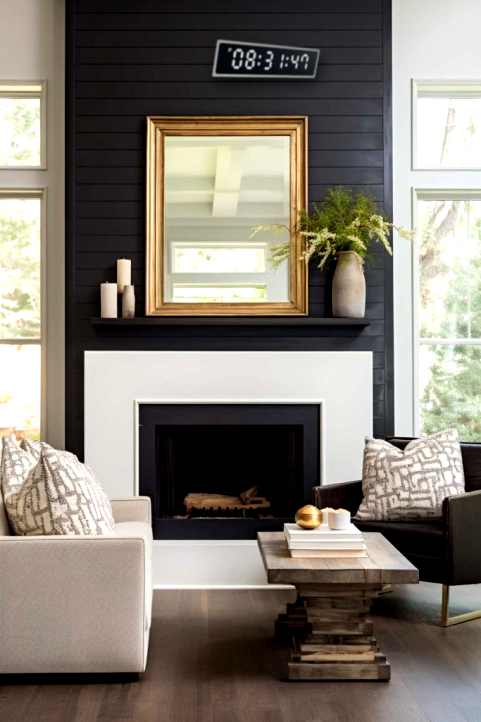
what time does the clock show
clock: 8:31:47
